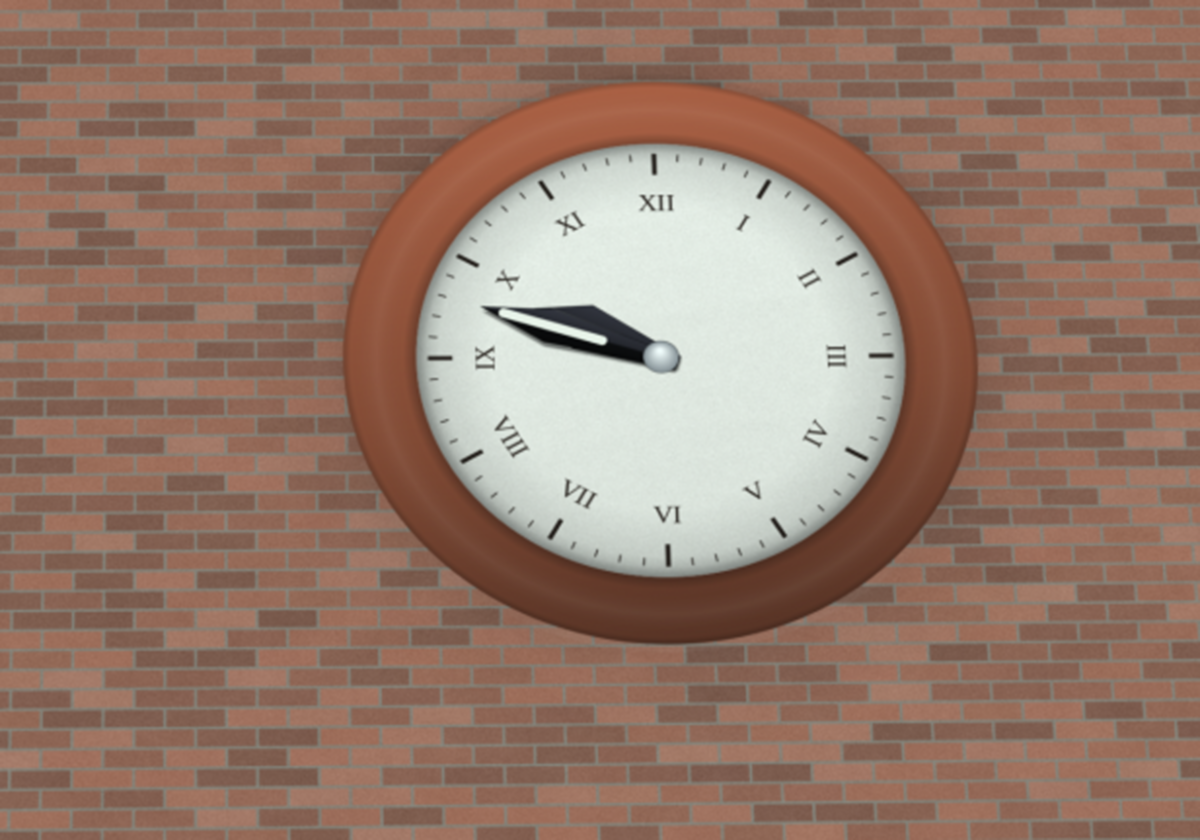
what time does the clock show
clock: 9:48
